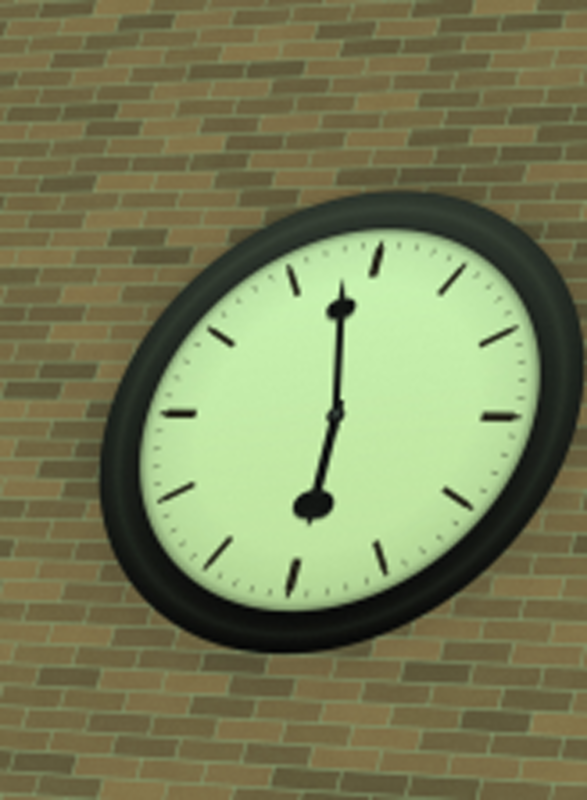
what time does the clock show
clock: 5:58
